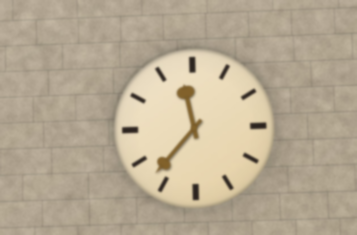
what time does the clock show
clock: 11:37
